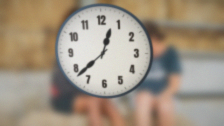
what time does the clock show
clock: 12:38
